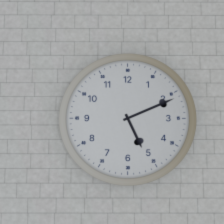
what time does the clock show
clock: 5:11
